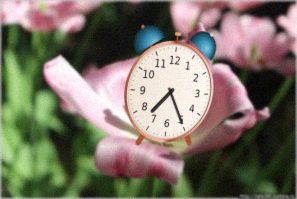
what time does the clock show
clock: 7:25
